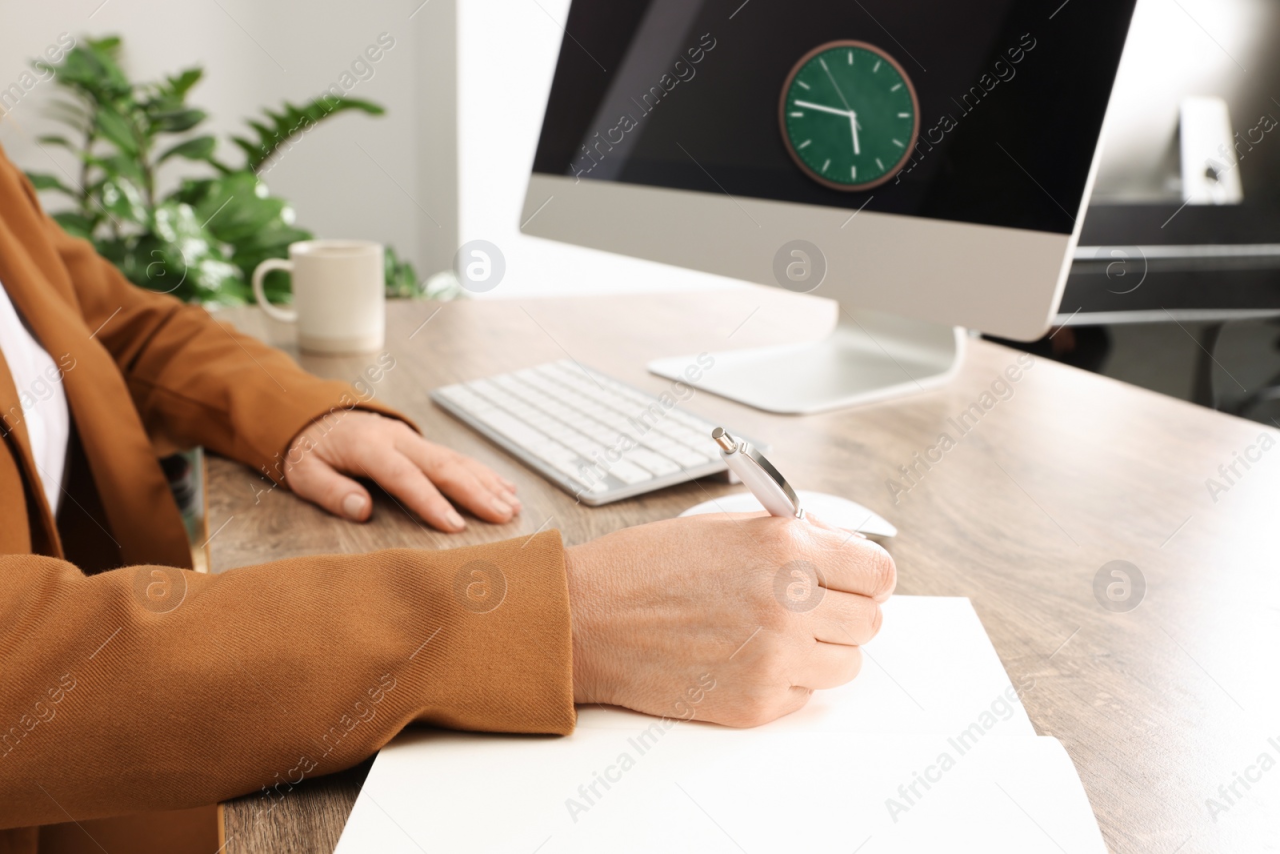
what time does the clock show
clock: 5:46:55
